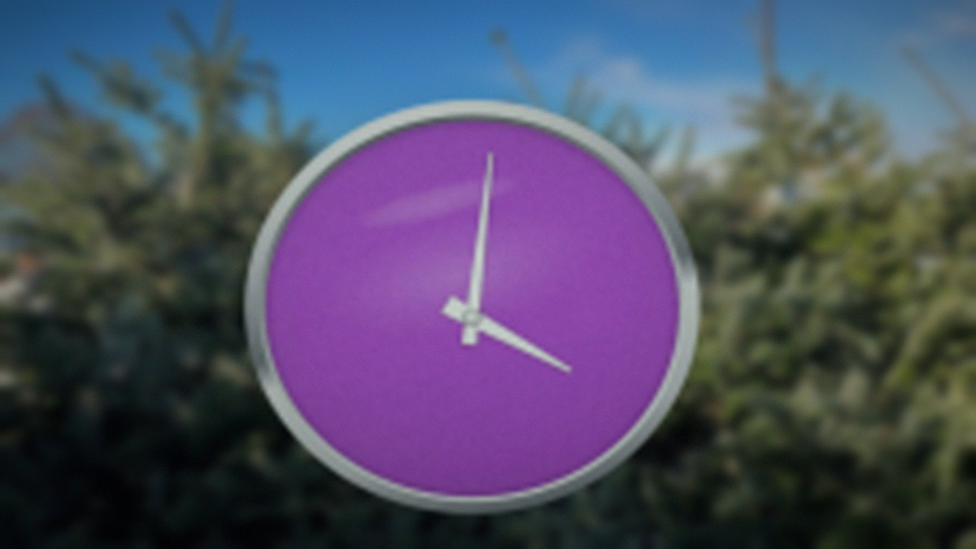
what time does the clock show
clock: 4:01
